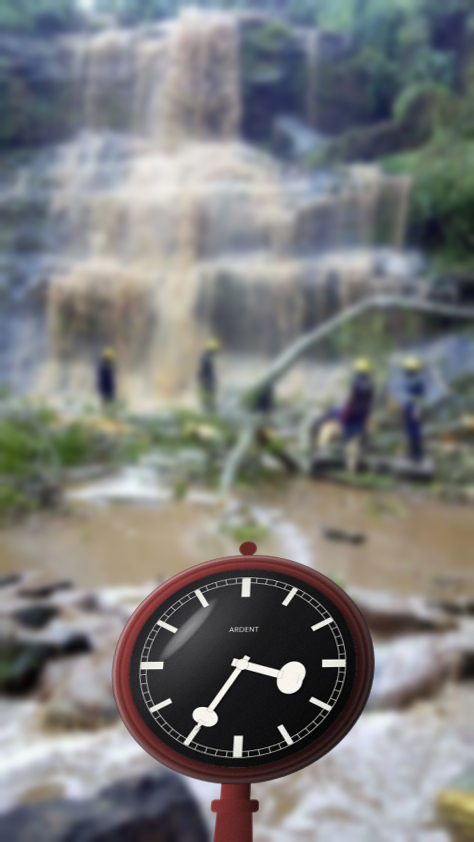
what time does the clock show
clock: 3:35
